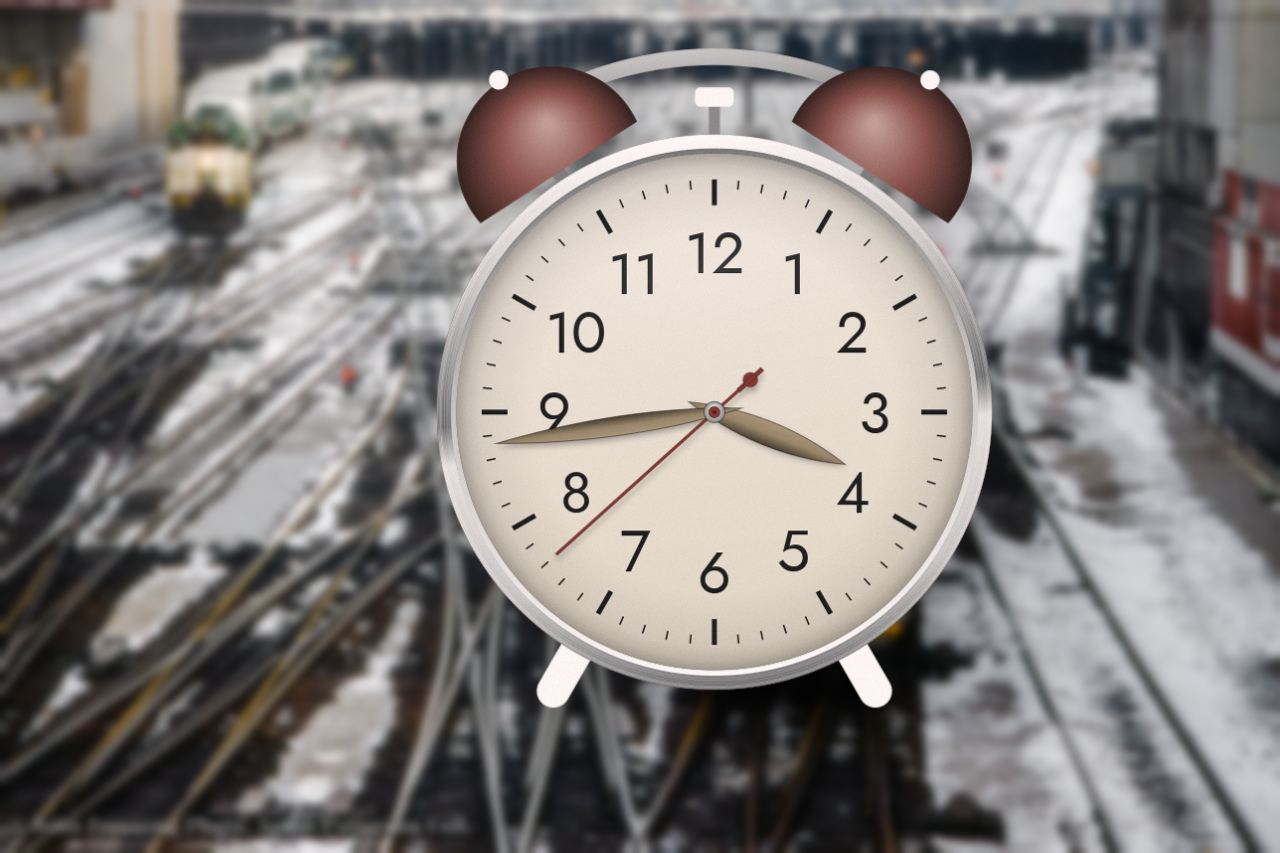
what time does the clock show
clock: 3:43:38
